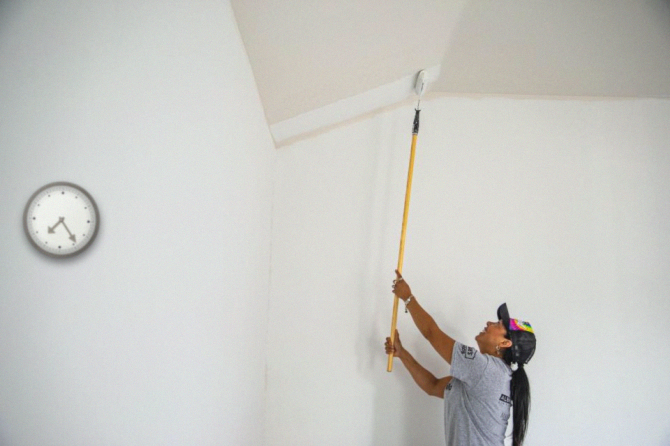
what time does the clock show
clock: 7:24
